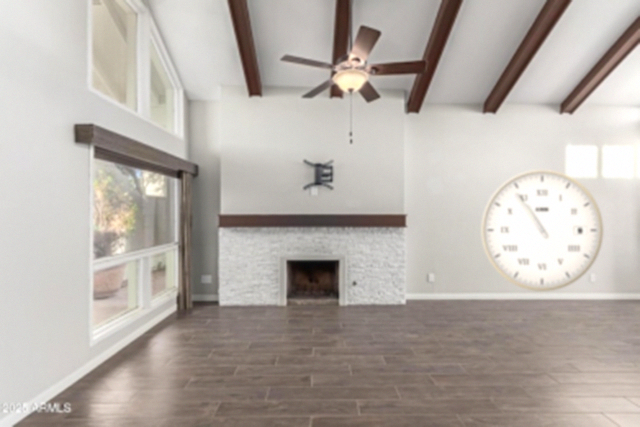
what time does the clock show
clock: 10:54
